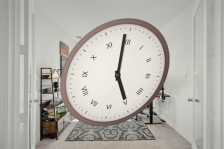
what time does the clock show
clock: 4:59
